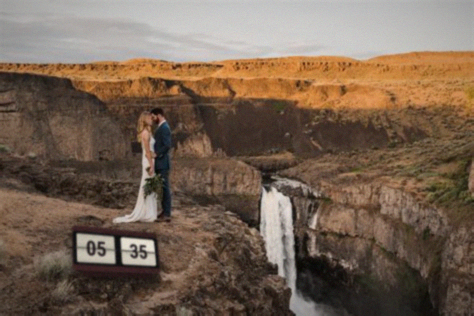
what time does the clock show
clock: 5:35
